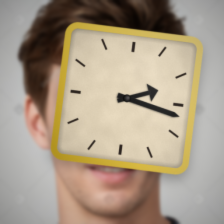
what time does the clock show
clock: 2:17
